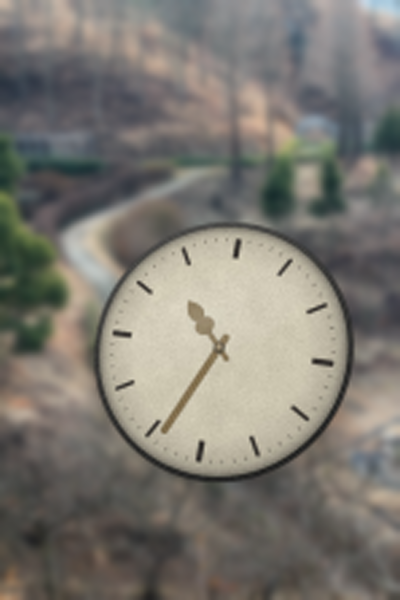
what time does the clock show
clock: 10:34
